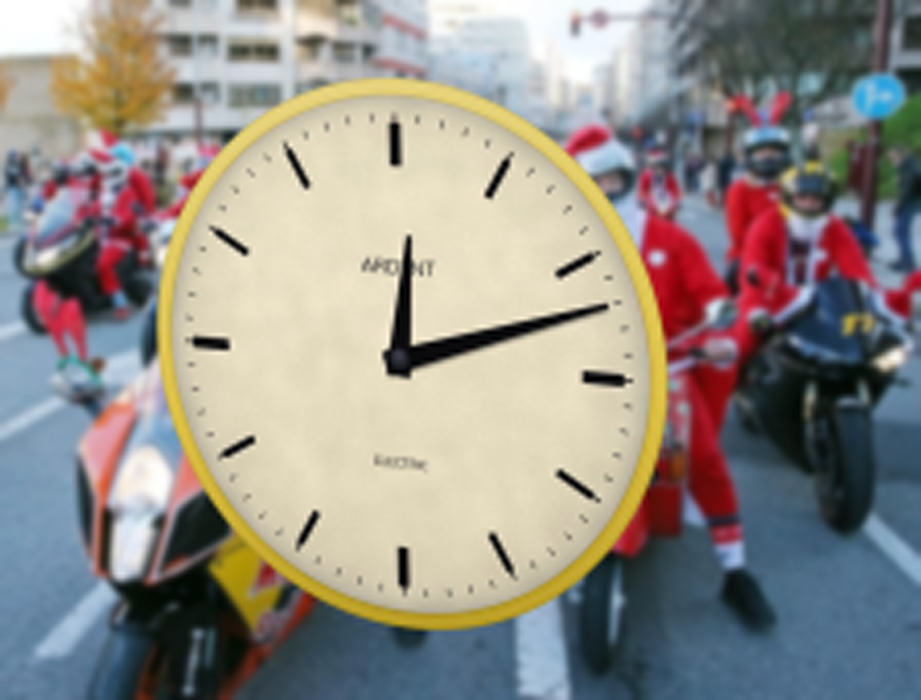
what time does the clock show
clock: 12:12
